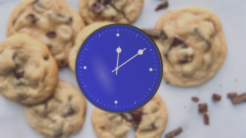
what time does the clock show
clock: 12:09
